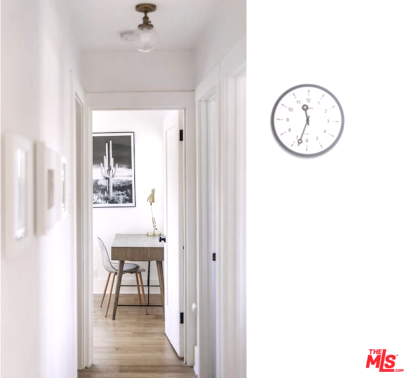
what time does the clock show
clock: 11:33
